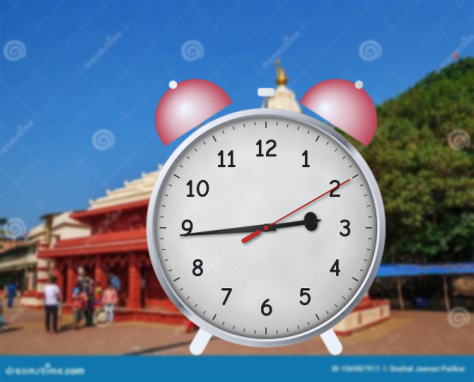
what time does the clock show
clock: 2:44:10
